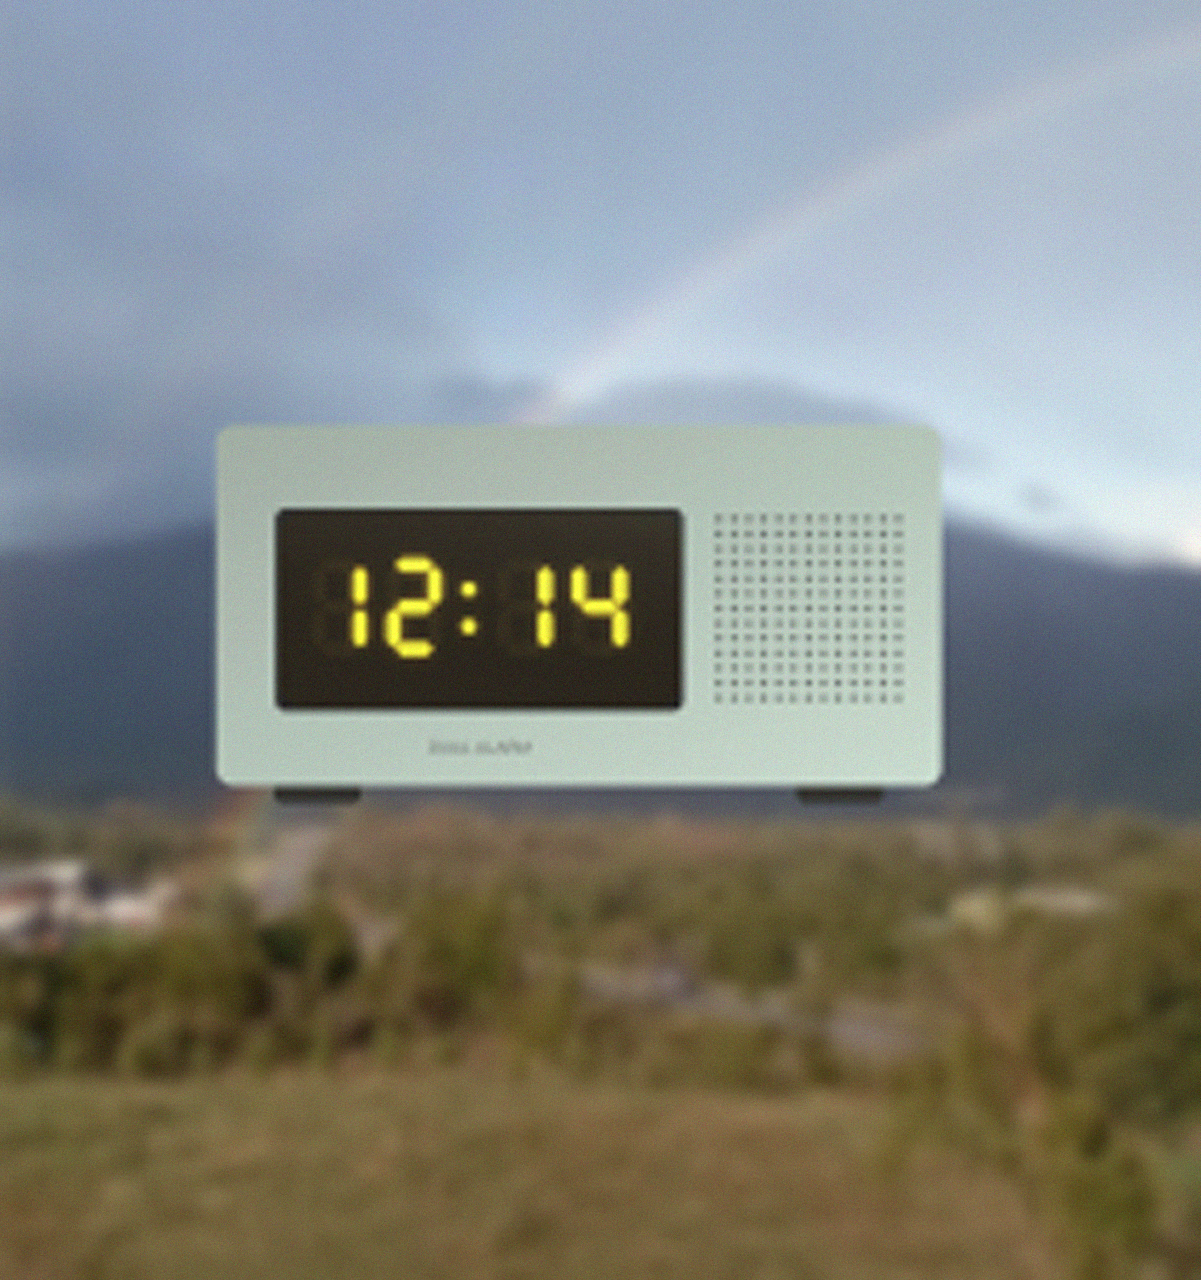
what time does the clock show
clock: 12:14
